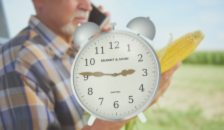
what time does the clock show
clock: 2:46
